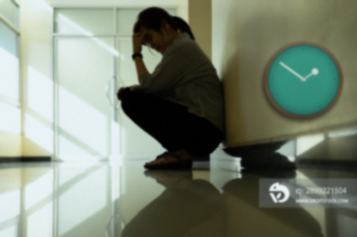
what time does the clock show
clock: 1:51
